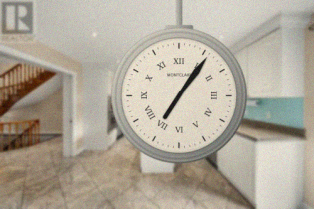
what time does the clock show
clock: 7:06
